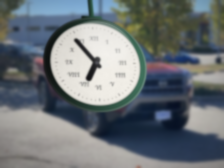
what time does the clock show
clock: 6:54
